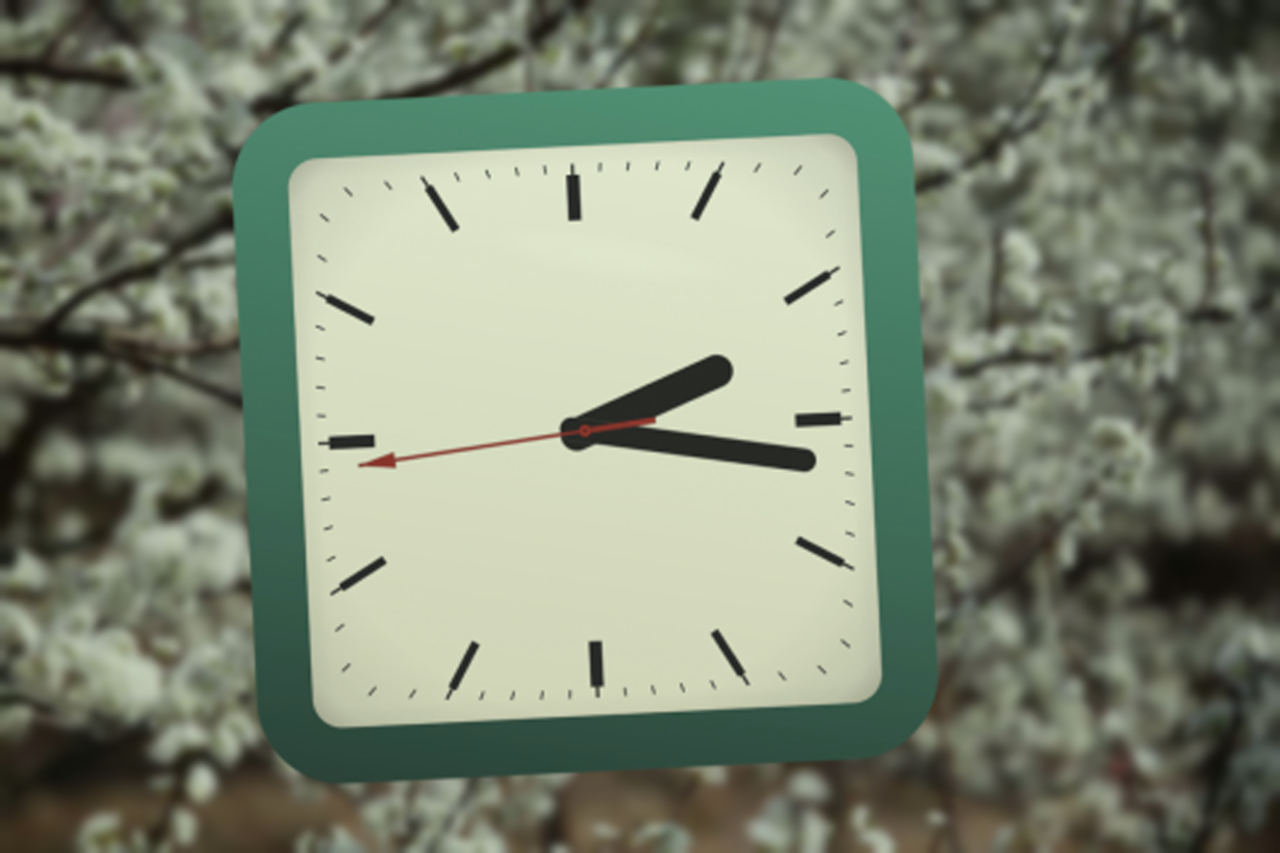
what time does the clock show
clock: 2:16:44
